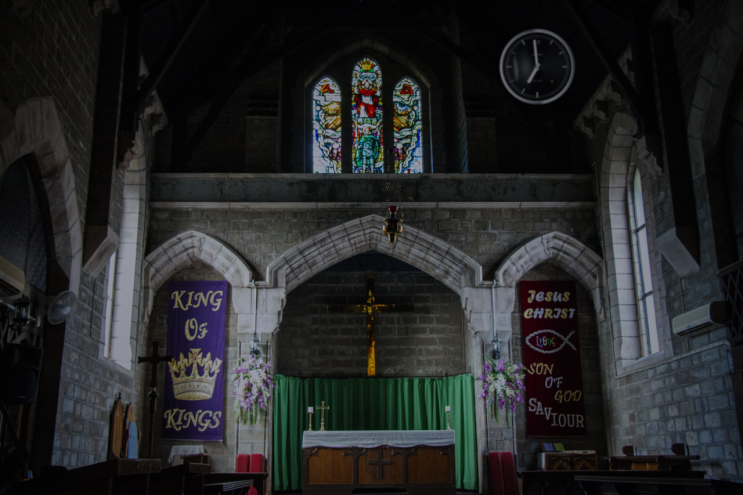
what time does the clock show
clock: 6:59
